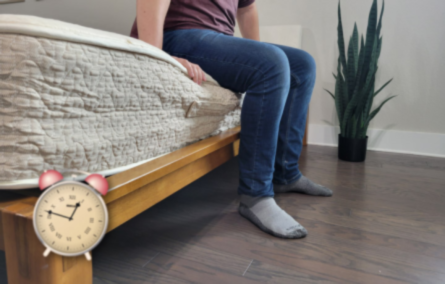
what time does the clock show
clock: 12:47
